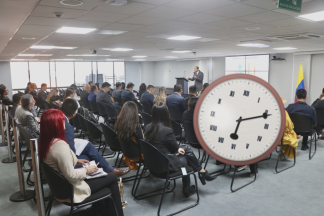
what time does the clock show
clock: 6:11
